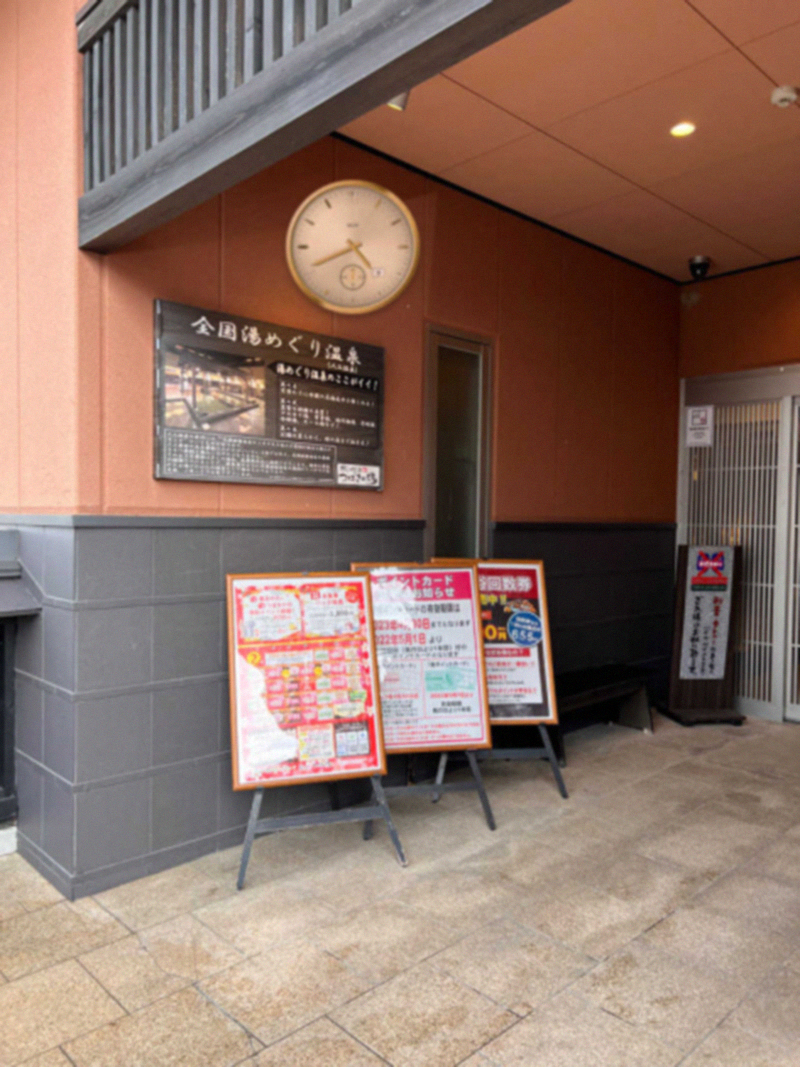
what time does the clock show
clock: 4:41
